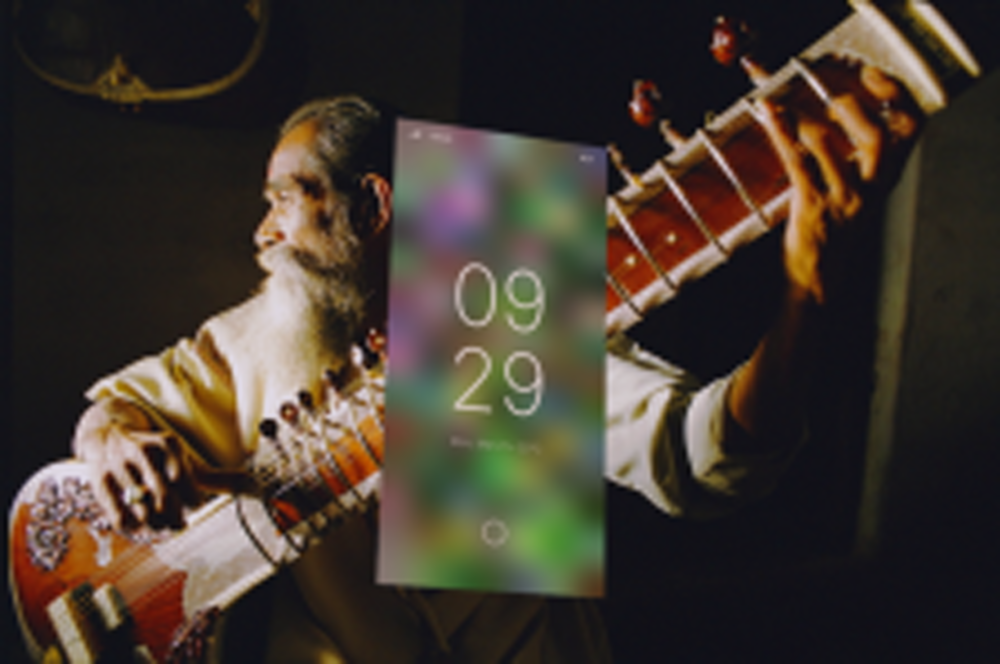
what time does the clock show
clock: 9:29
